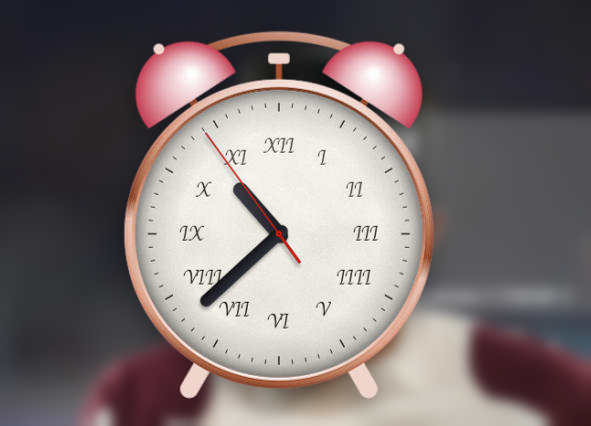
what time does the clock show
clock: 10:37:54
